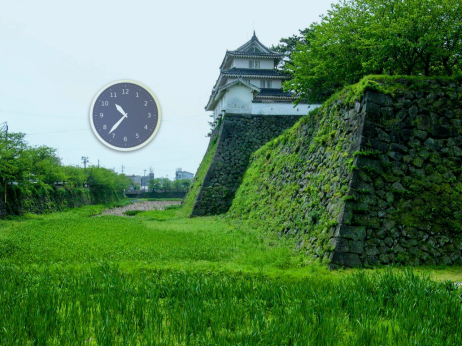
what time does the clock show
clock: 10:37
